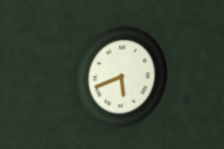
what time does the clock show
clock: 5:42
